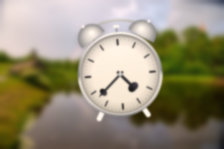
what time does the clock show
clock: 4:38
